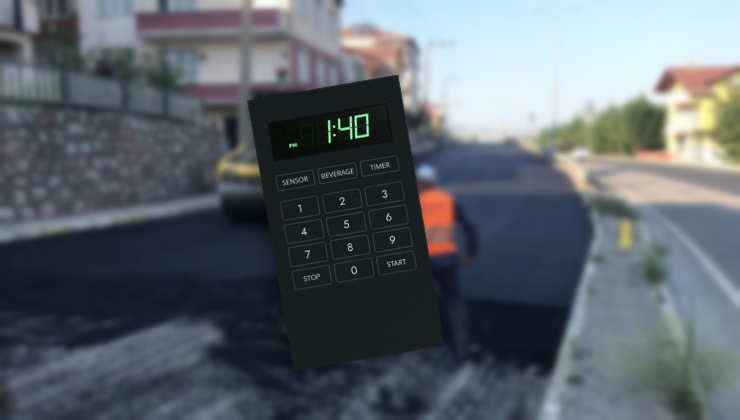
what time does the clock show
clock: 1:40
